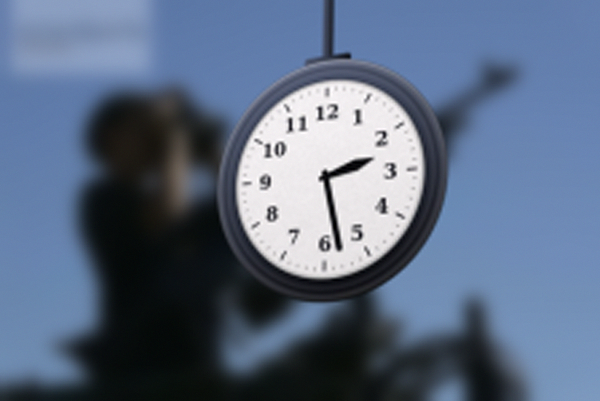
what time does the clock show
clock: 2:28
